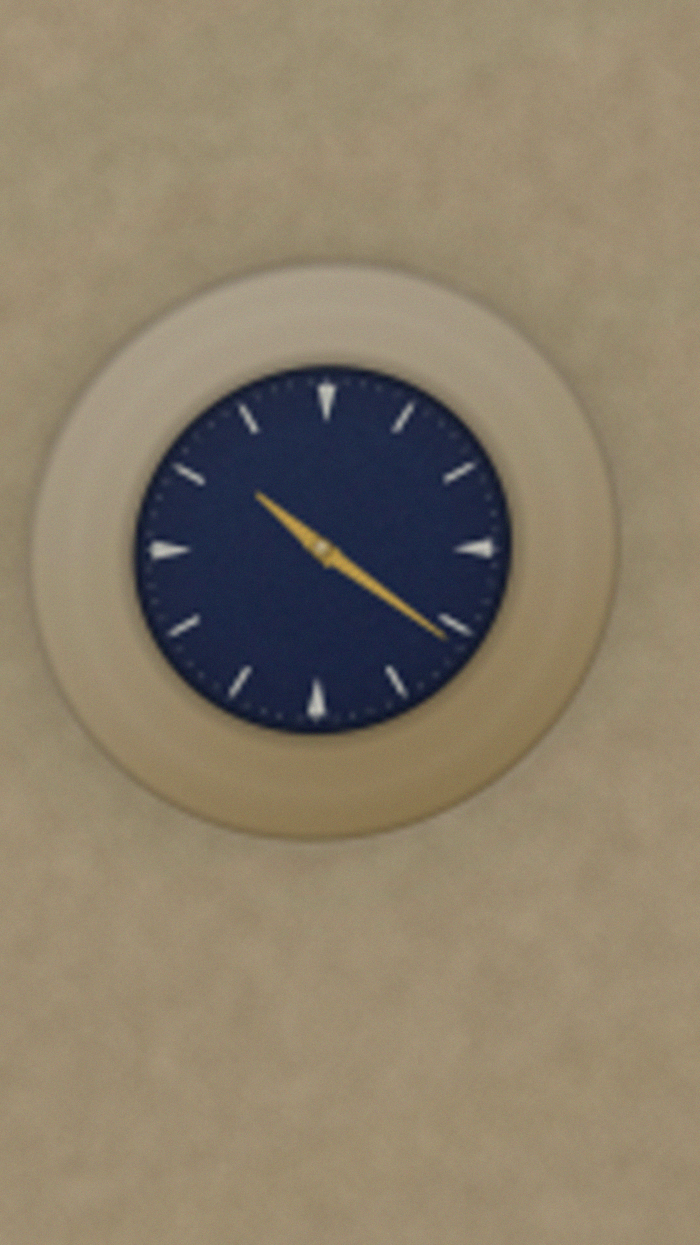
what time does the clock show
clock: 10:21
